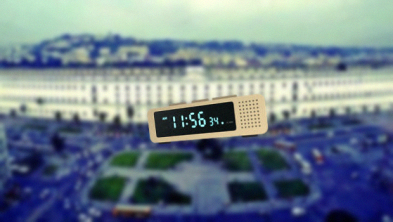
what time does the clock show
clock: 11:56:34
